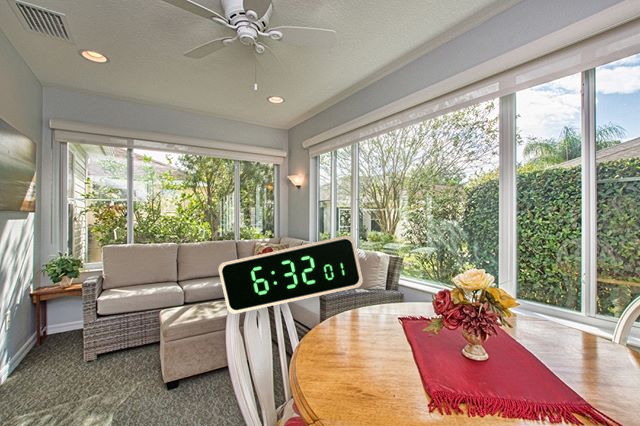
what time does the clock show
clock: 6:32:01
